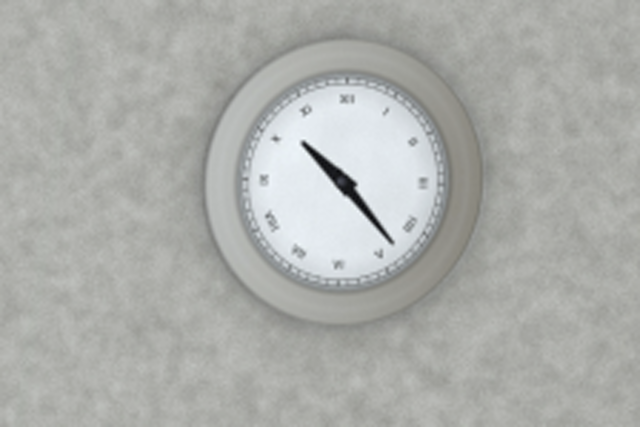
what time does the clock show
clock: 10:23
